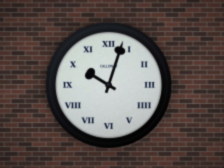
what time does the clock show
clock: 10:03
